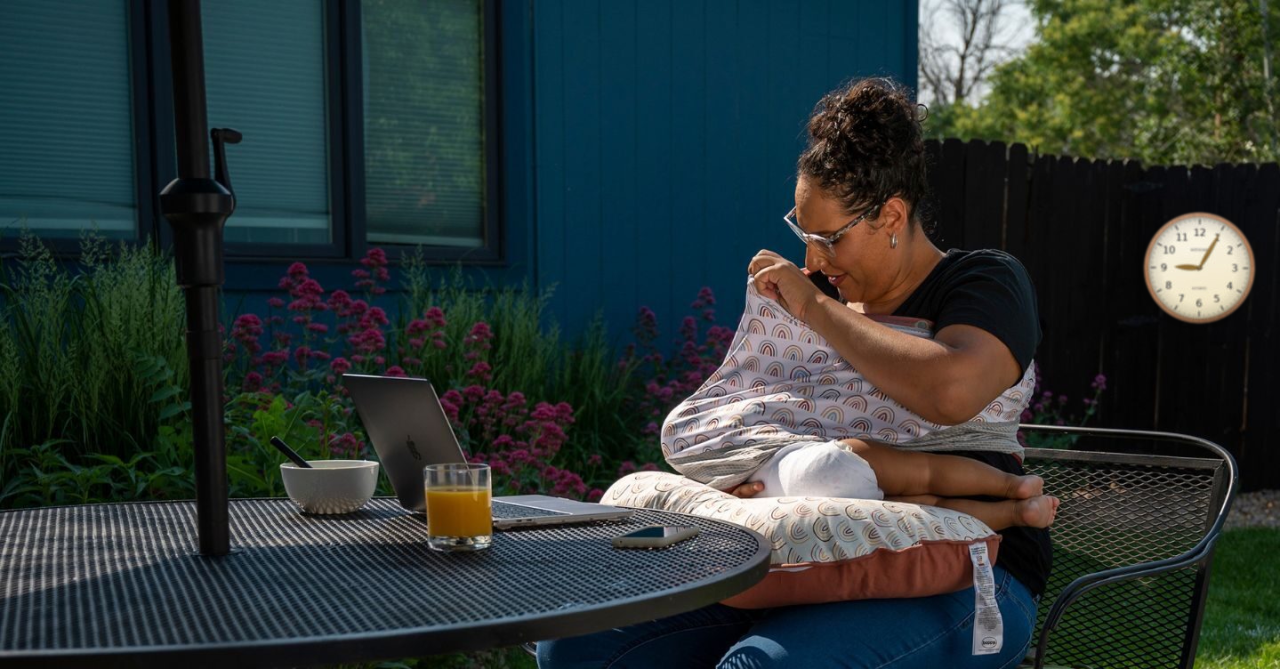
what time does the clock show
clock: 9:05
